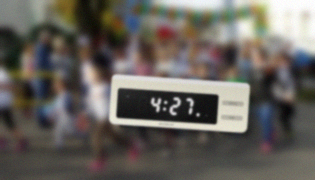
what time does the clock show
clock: 4:27
